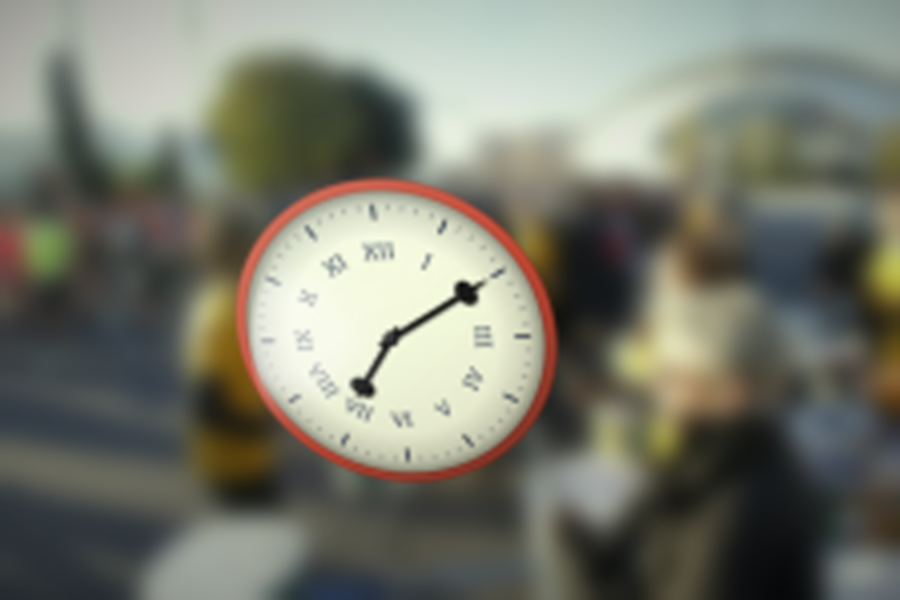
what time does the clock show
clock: 7:10
